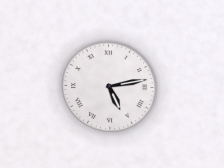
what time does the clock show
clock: 5:13
